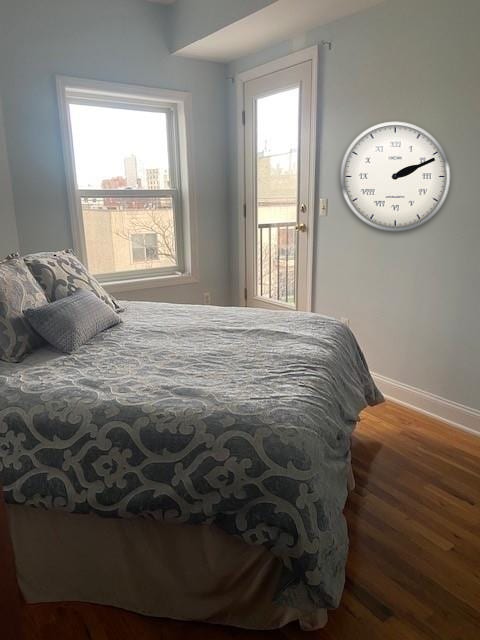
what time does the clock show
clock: 2:11
